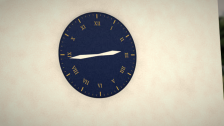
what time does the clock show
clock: 2:44
